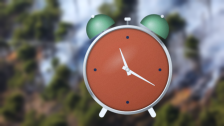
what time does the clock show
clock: 11:20
